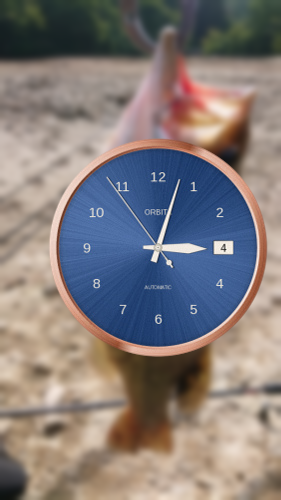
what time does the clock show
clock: 3:02:54
